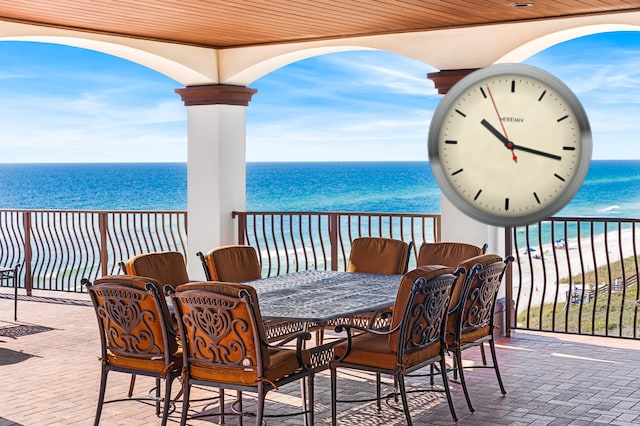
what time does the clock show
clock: 10:16:56
